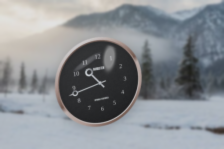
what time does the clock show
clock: 10:43
